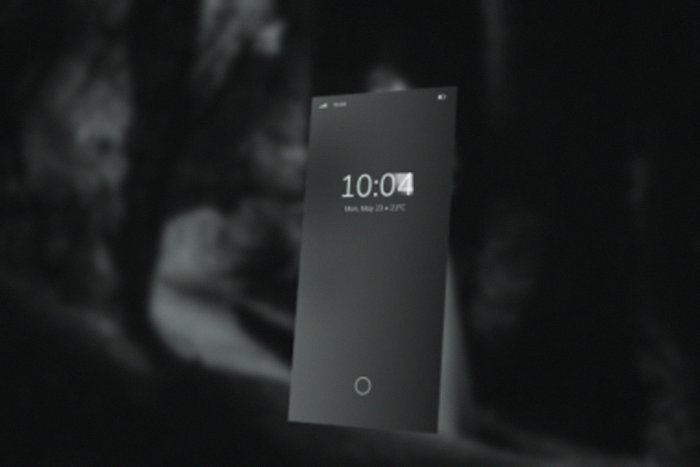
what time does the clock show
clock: 10:04
